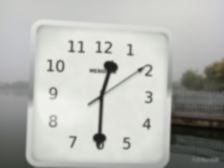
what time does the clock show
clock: 12:30:09
